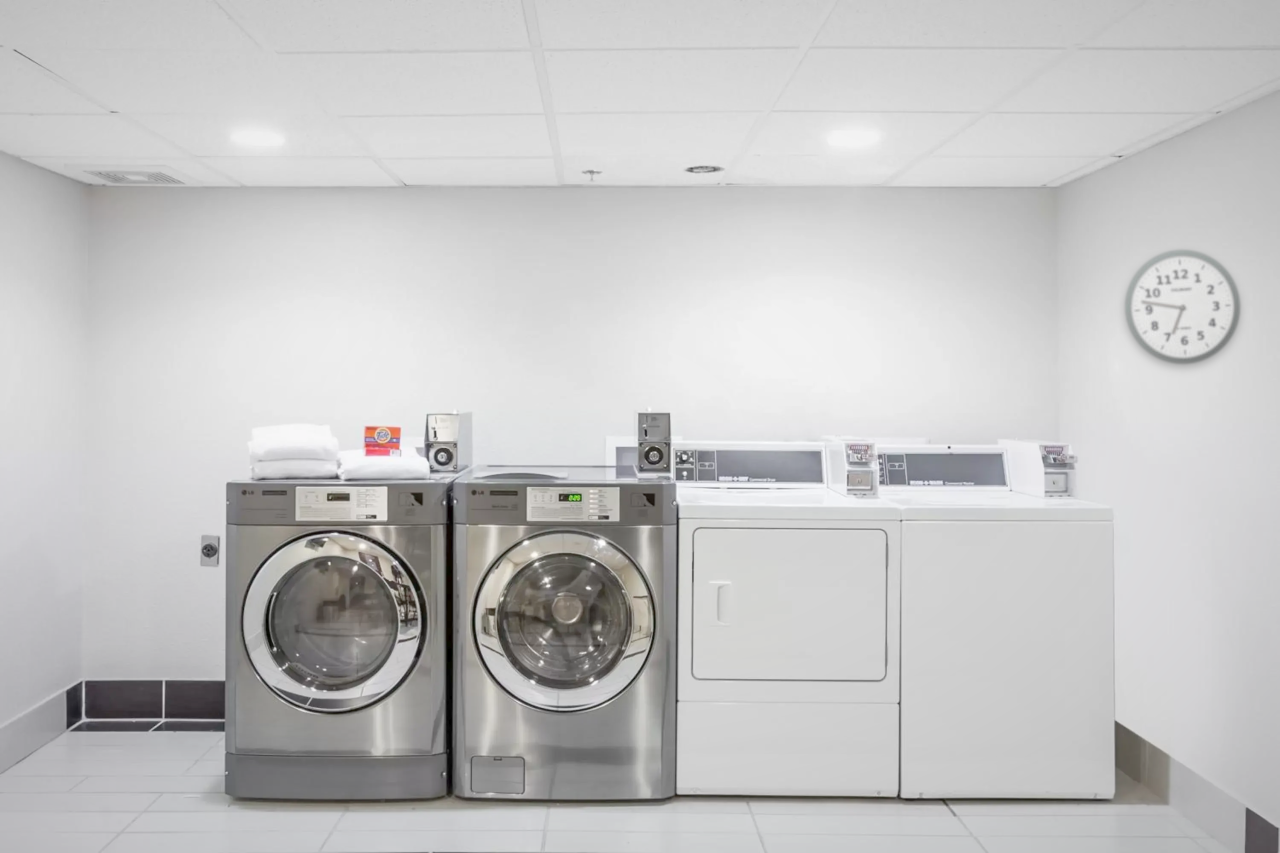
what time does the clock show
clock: 6:47
